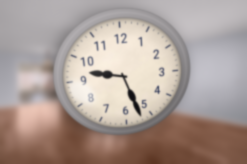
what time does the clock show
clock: 9:27
